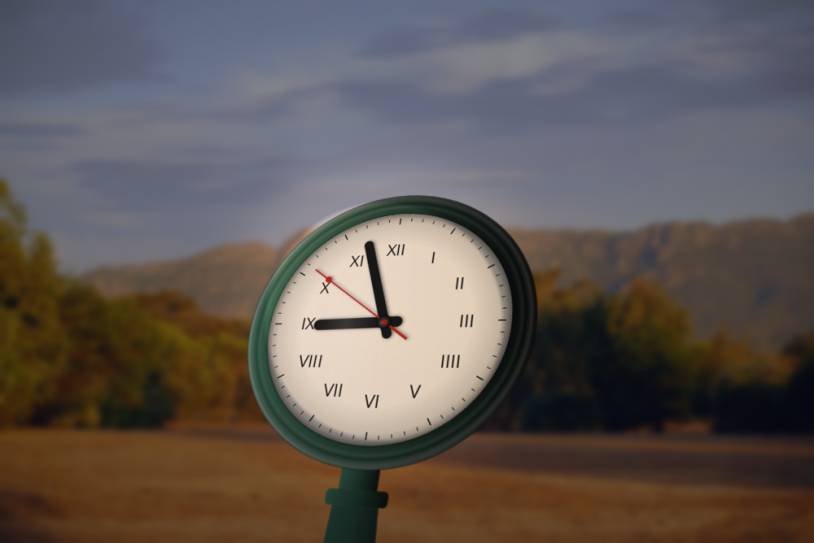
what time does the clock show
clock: 8:56:51
